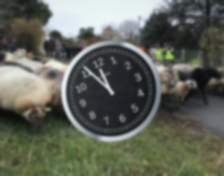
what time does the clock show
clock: 11:56
